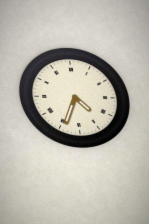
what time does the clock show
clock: 4:34
